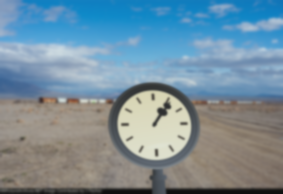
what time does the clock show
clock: 1:06
